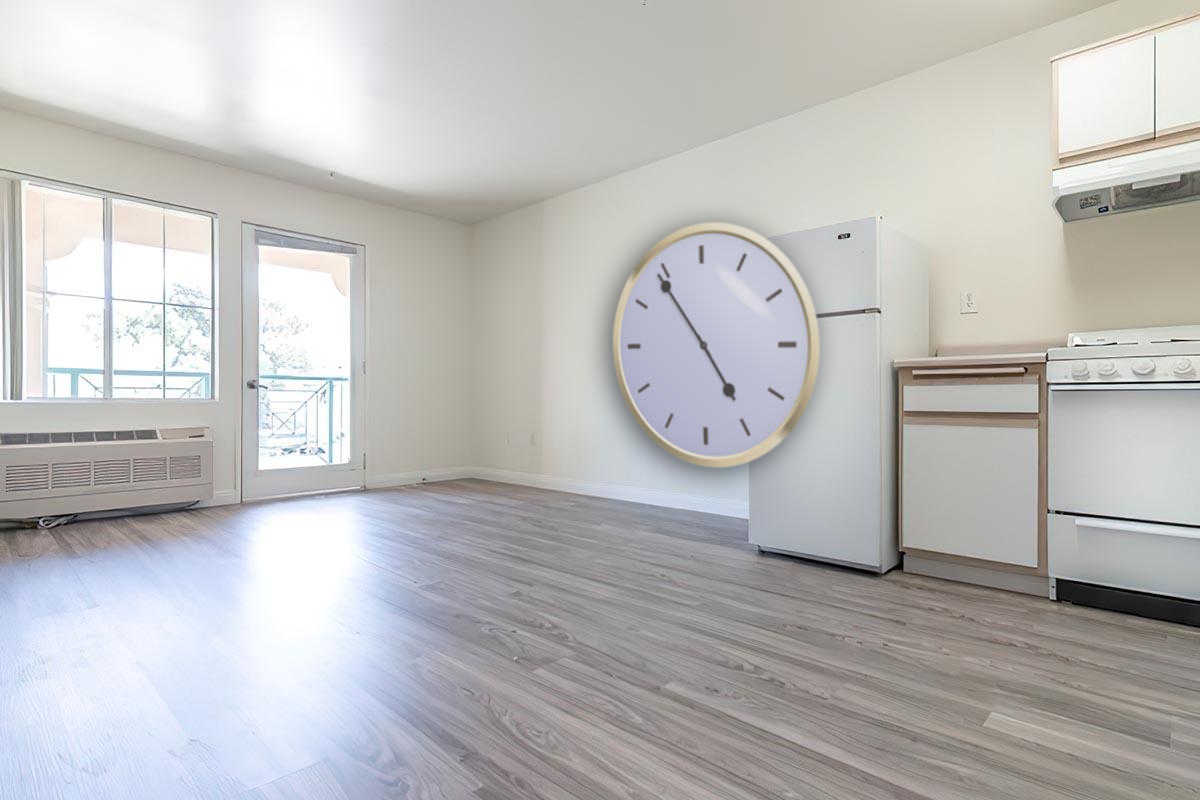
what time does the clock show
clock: 4:54
